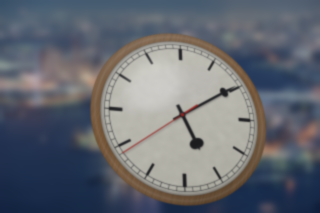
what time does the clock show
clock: 5:09:39
